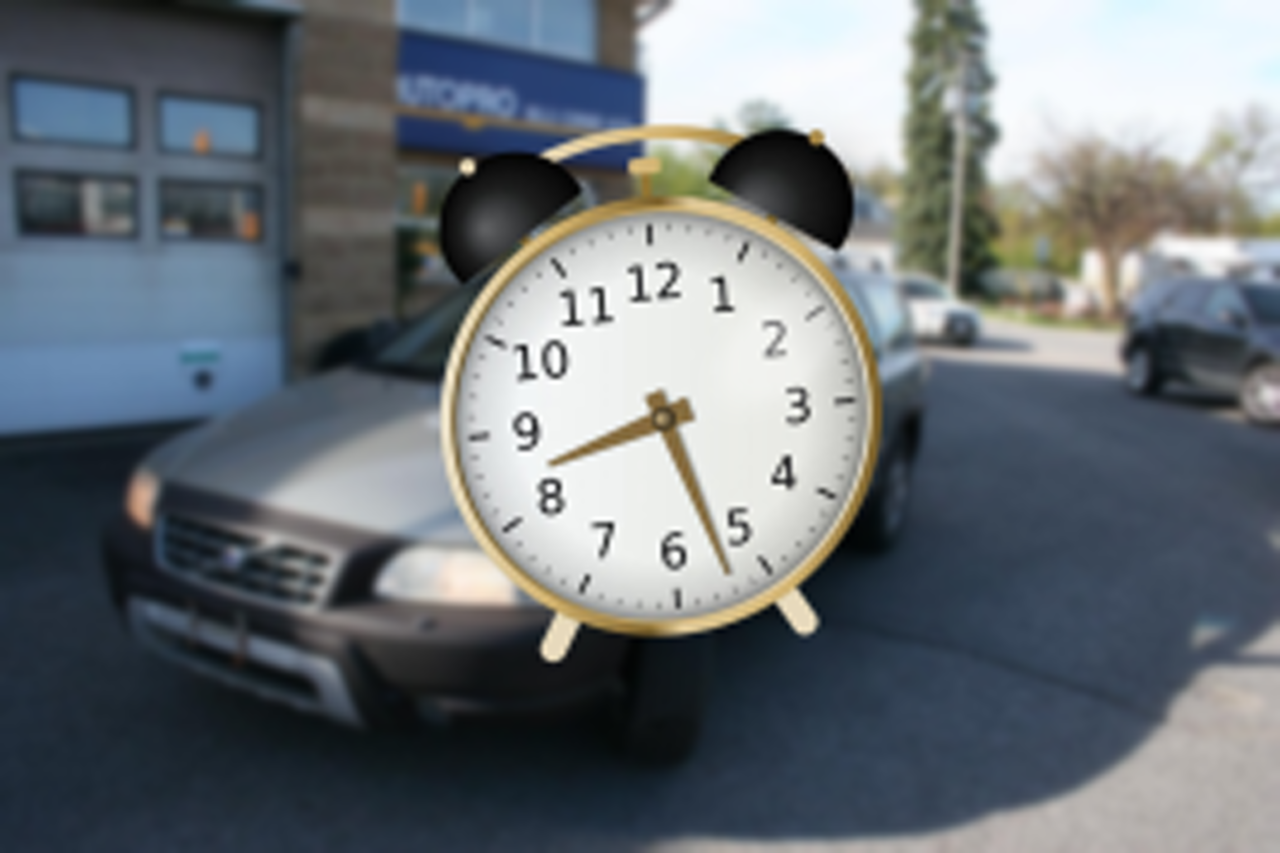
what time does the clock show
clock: 8:27
